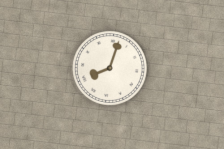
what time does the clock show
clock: 8:02
